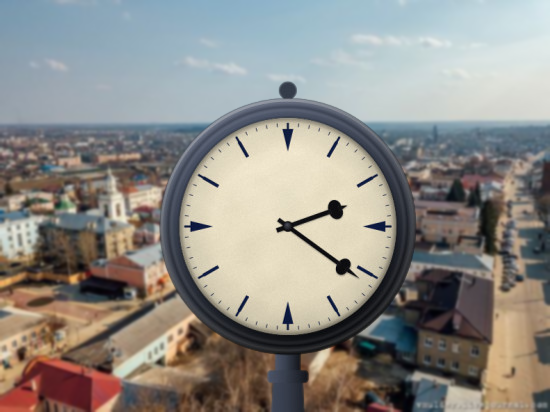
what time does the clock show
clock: 2:21
